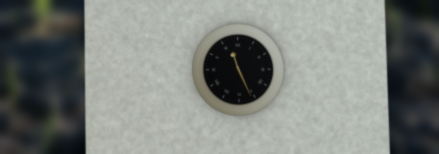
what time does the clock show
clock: 11:26
